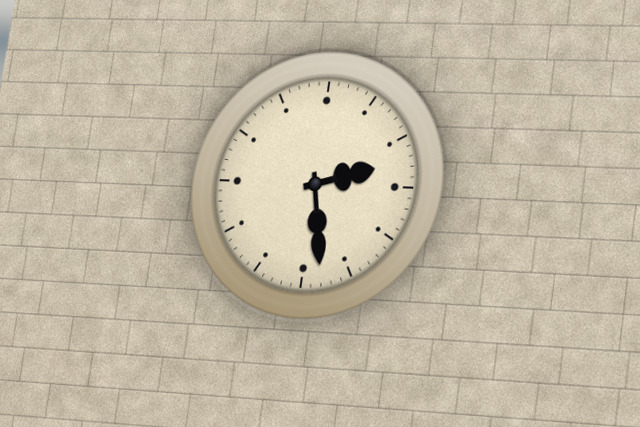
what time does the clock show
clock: 2:28
